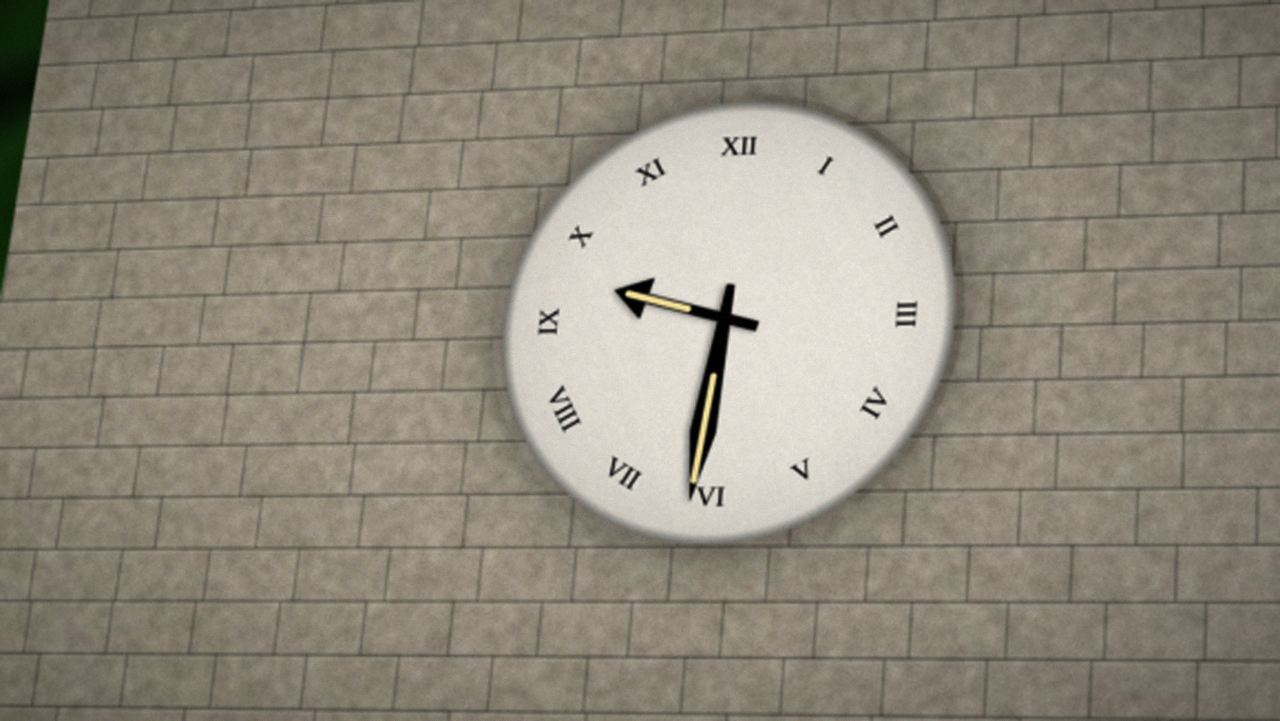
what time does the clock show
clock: 9:31
